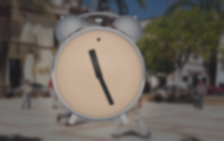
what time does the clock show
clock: 11:26
